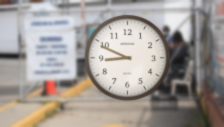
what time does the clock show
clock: 8:49
